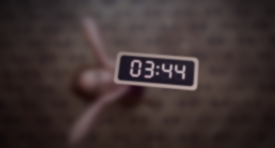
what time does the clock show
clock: 3:44
